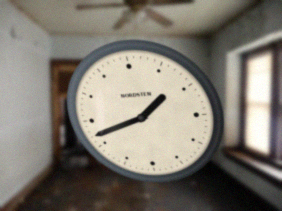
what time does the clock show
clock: 1:42
